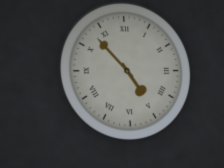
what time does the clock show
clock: 4:53
